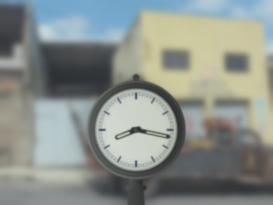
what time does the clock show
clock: 8:17
